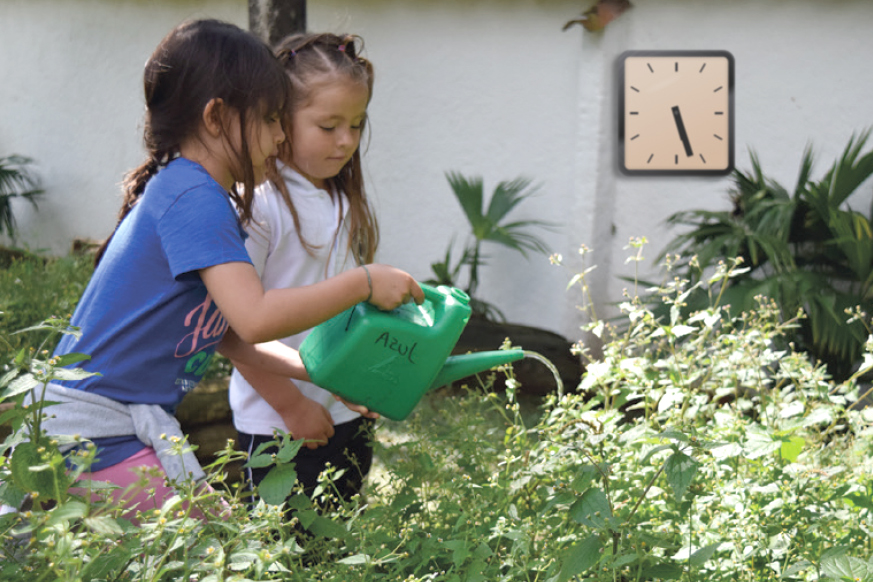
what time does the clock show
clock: 5:27
